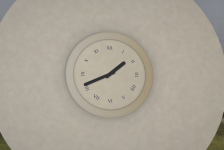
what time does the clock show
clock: 1:41
